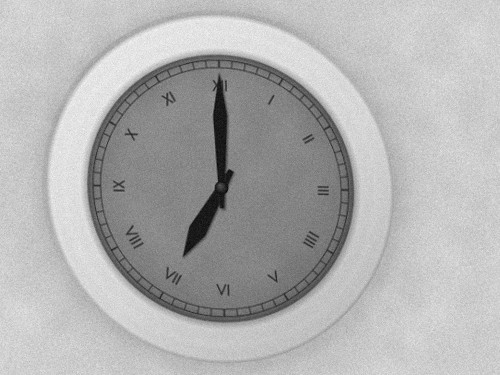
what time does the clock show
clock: 7:00
